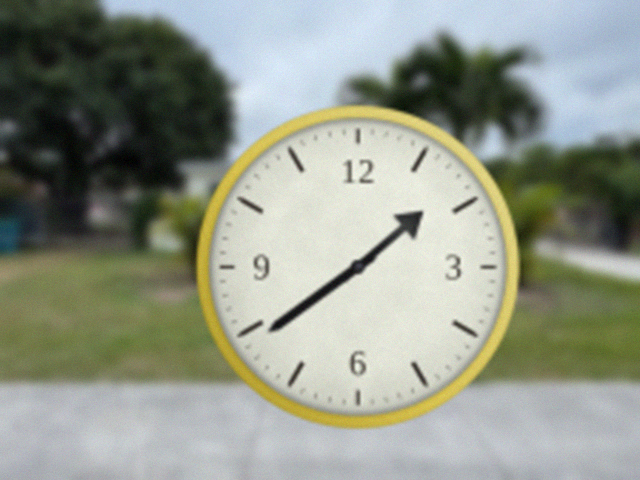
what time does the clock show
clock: 1:39
